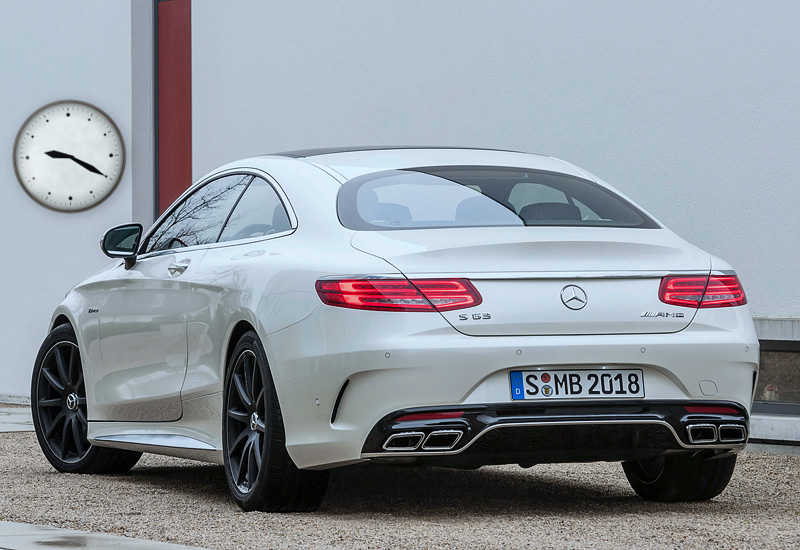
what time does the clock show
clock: 9:20
